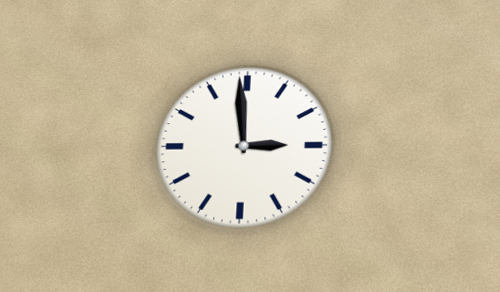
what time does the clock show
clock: 2:59
